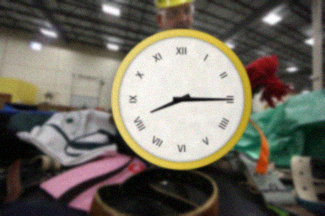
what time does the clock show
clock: 8:15
